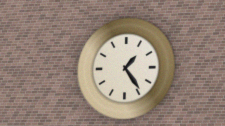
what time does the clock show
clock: 1:24
